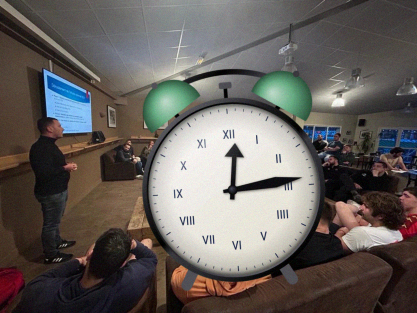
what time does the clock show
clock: 12:14
